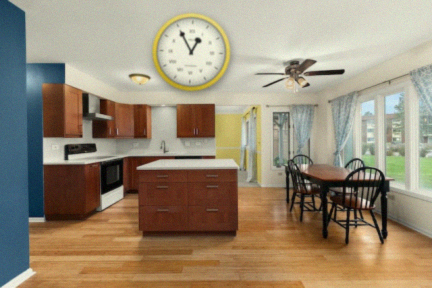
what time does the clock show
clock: 12:55
